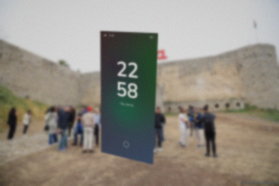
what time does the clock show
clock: 22:58
